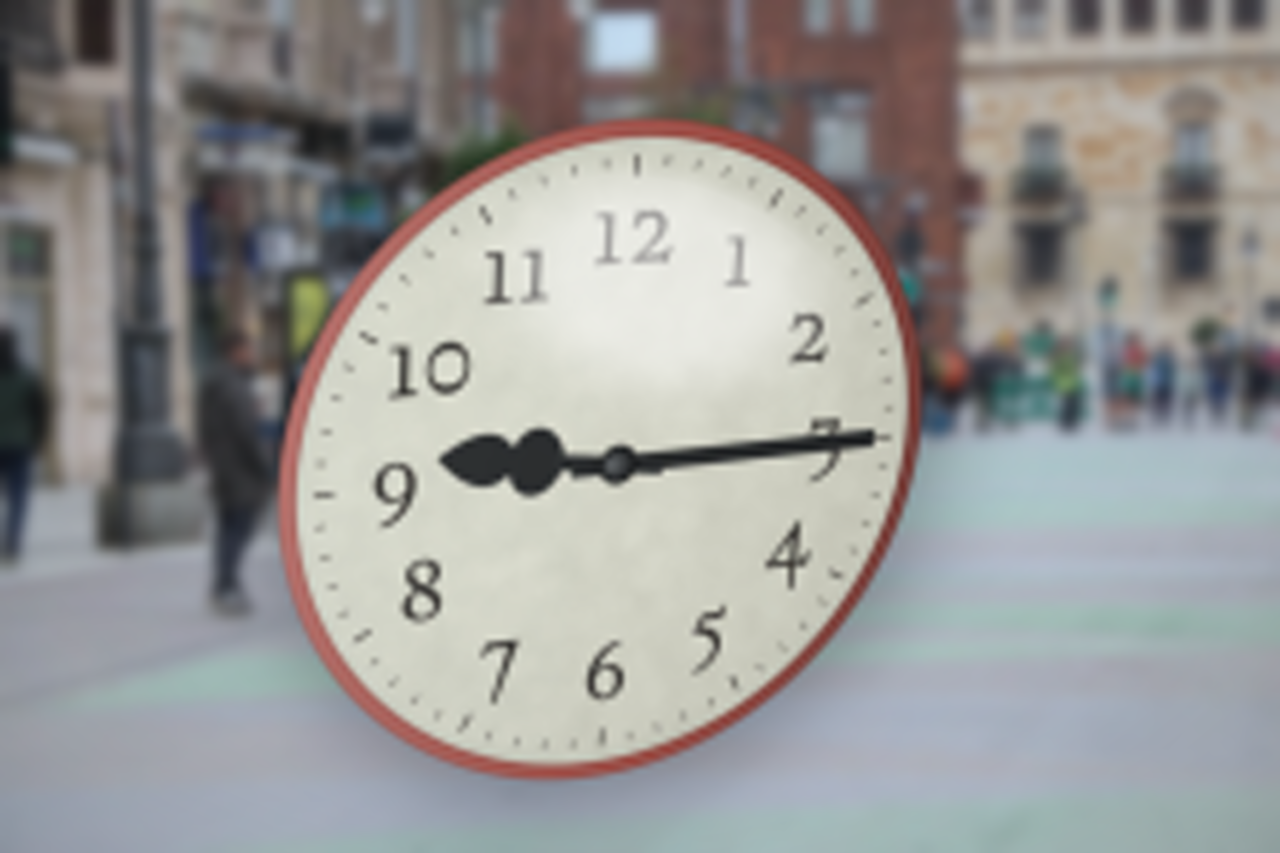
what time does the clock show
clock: 9:15
